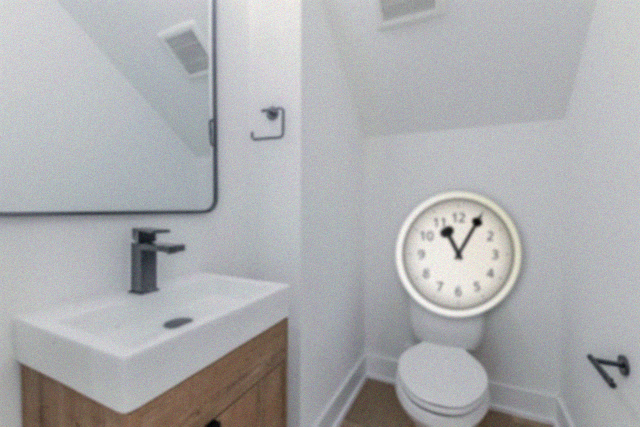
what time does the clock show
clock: 11:05
